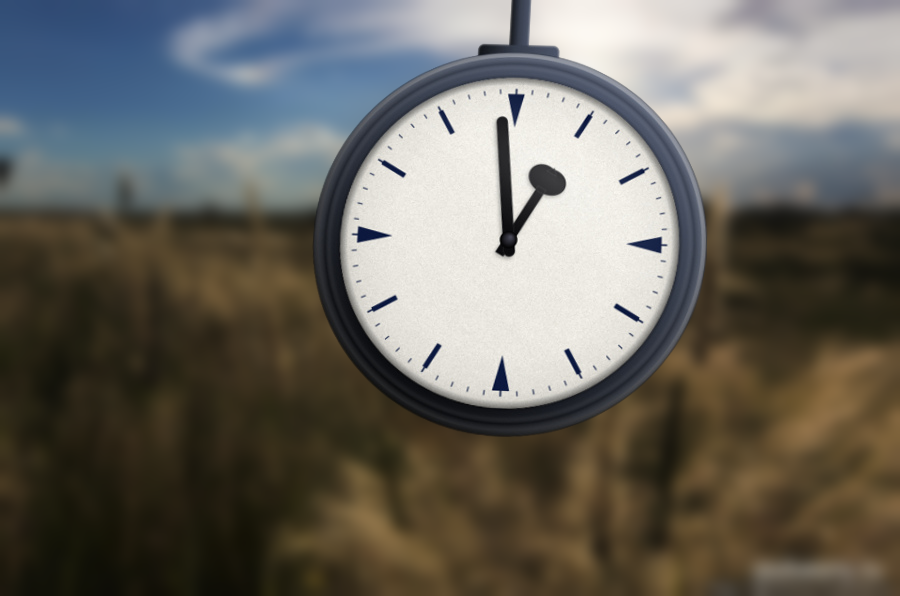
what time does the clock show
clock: 12:59
